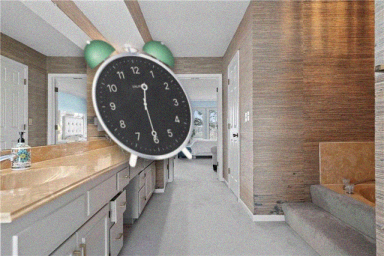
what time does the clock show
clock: 12:30
